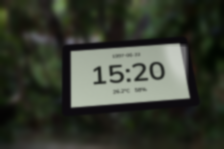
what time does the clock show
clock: 15:20
